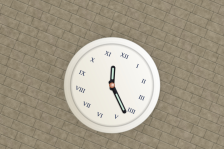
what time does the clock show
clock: 11:22
